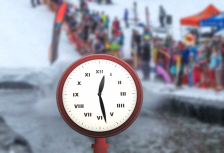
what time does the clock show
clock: 12:28
